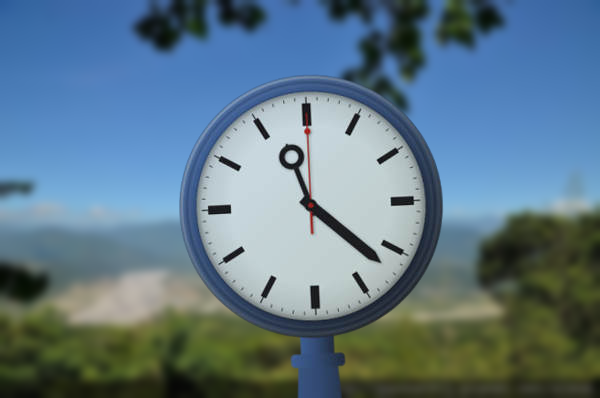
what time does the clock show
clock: 11:22:00
